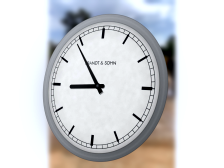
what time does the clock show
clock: 8:54
